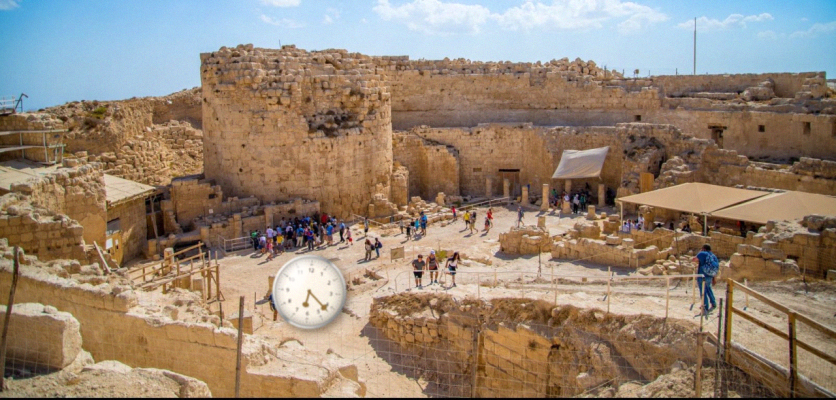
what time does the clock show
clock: 6:22
